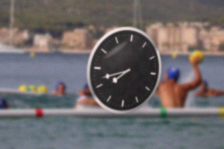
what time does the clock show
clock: 7:42
